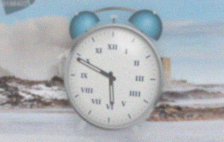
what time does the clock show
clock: 5:49
